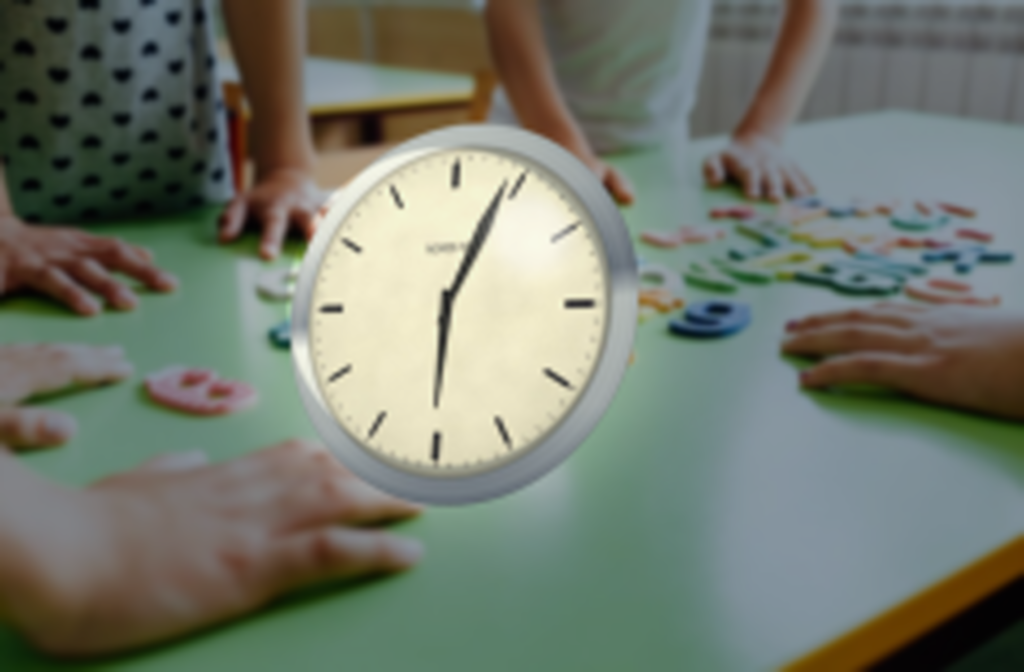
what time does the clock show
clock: 6:04
